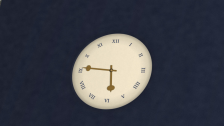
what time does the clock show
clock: 5:46
